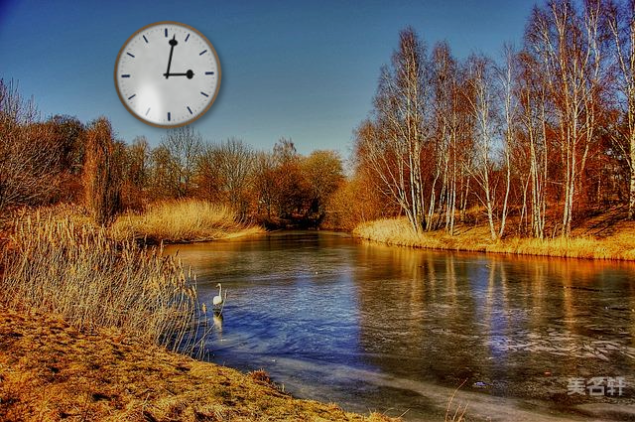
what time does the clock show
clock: 3:02
